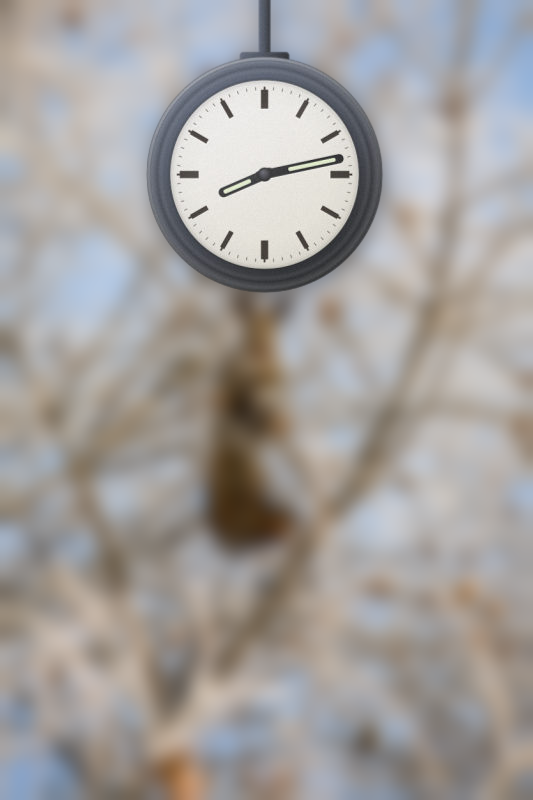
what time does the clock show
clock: 8:13
